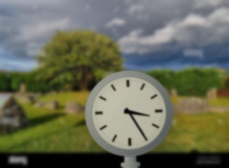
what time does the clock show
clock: 3:25
